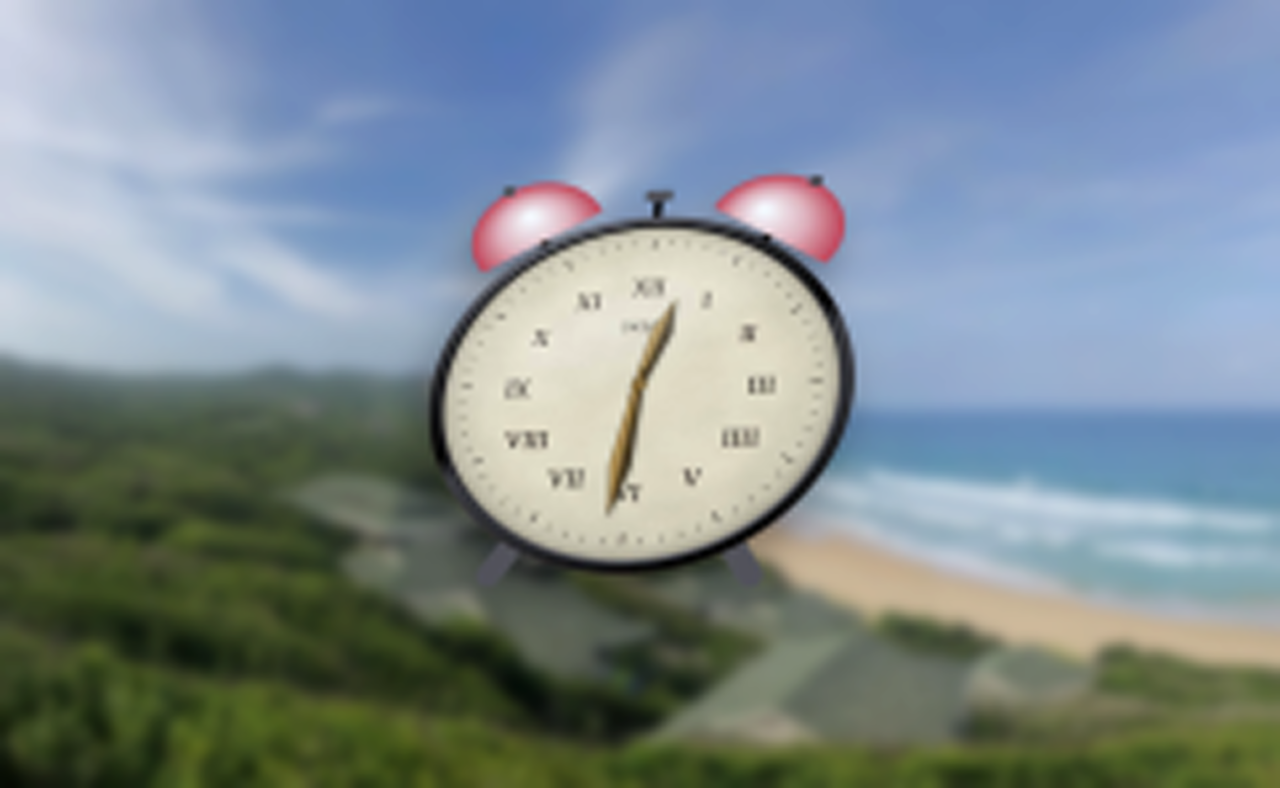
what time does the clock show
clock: 12:31
